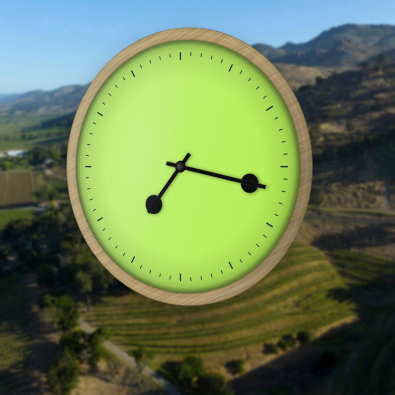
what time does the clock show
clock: 7:17
